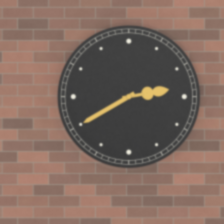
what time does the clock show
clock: 2:40
